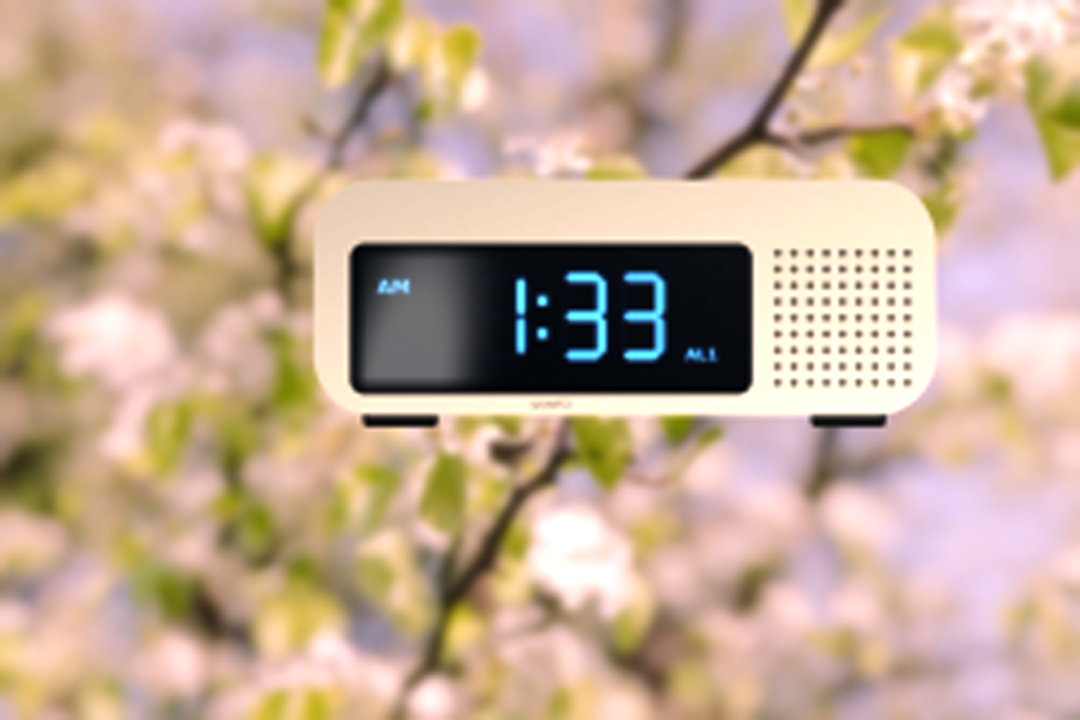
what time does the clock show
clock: 1:33
